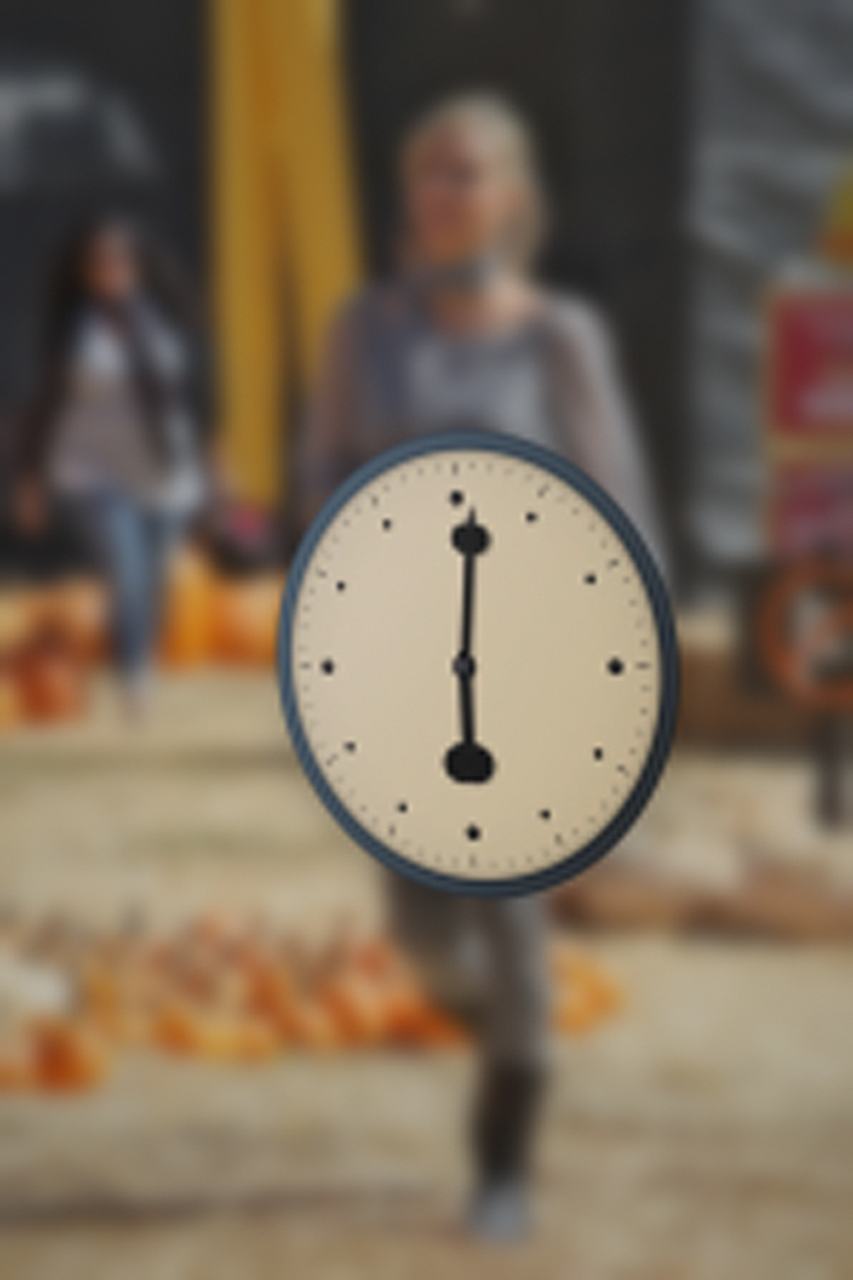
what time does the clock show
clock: 6:01
